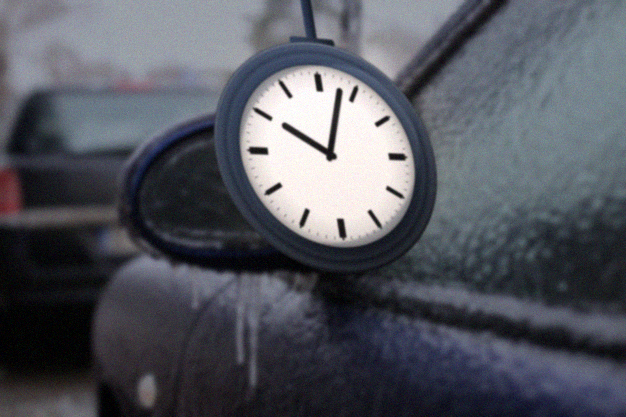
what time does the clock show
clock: 10:03
